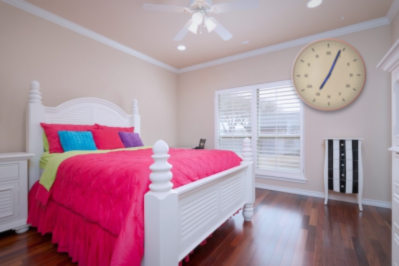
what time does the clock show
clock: 7:04
